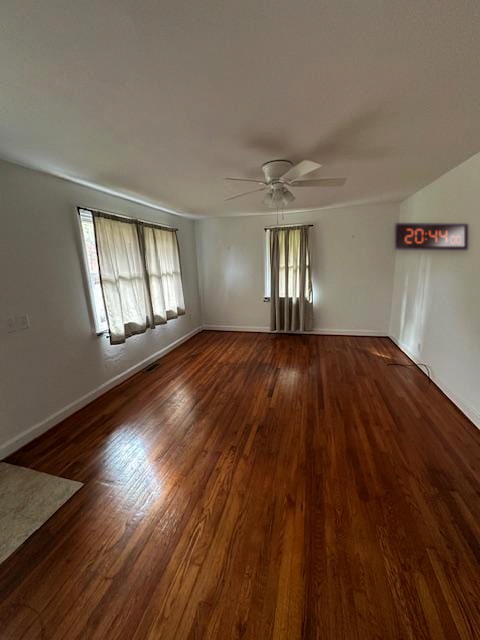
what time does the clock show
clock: 20:44
